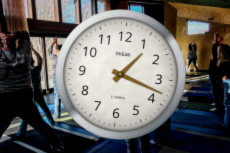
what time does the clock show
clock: 1:18
